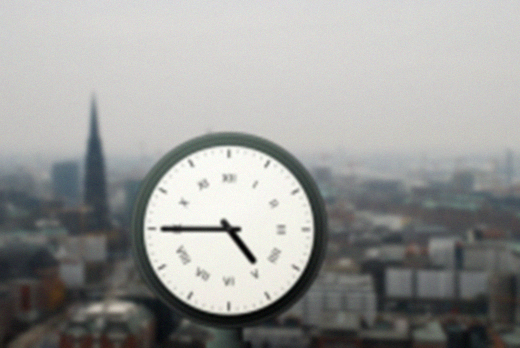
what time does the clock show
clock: 4:45
